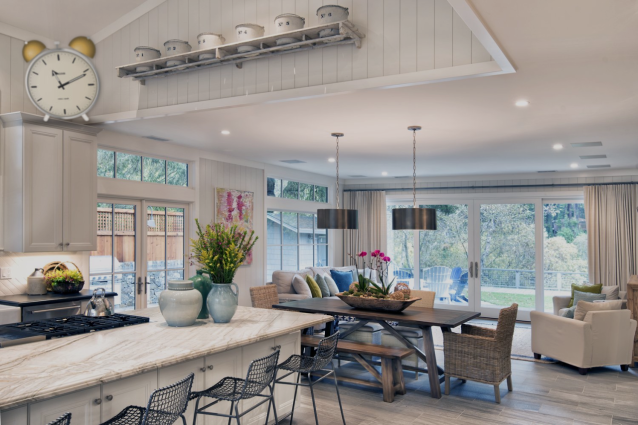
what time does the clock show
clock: 11:11
